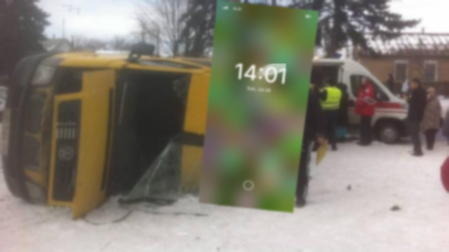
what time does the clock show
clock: 14:01
